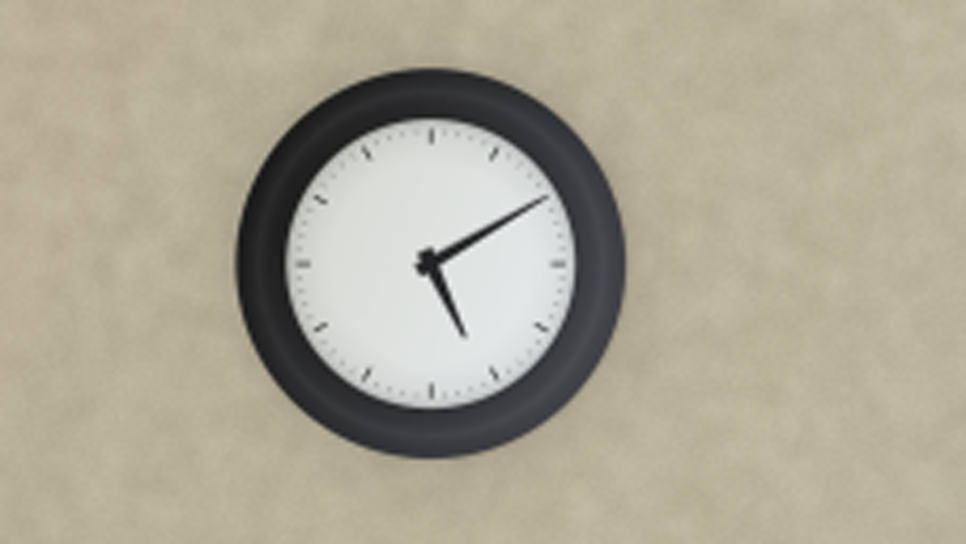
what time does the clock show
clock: 5:10
